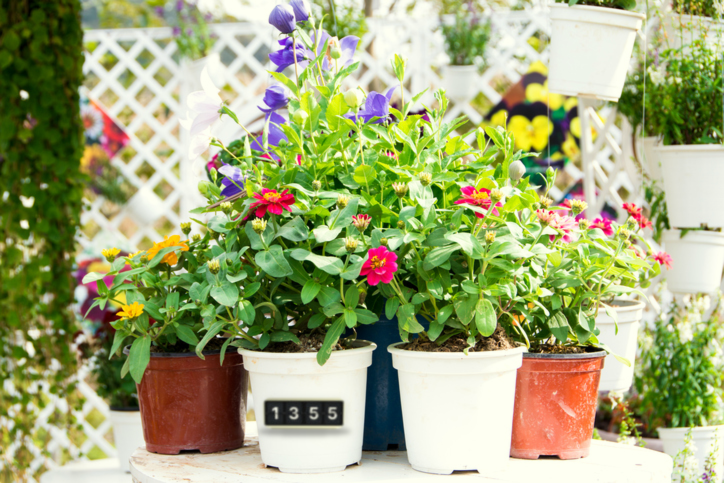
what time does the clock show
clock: 13:55
